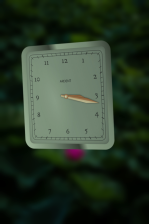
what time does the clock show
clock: 3:17
